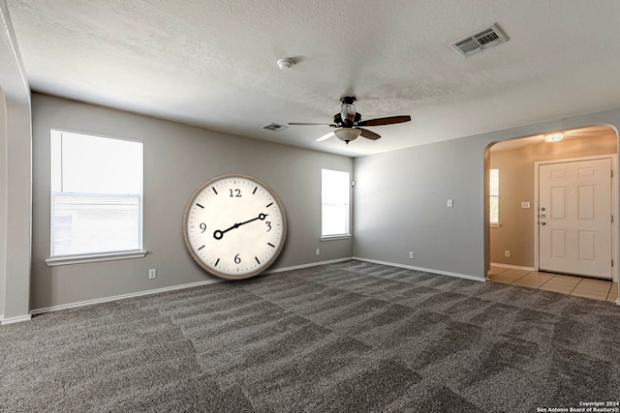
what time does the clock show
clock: 8:12
